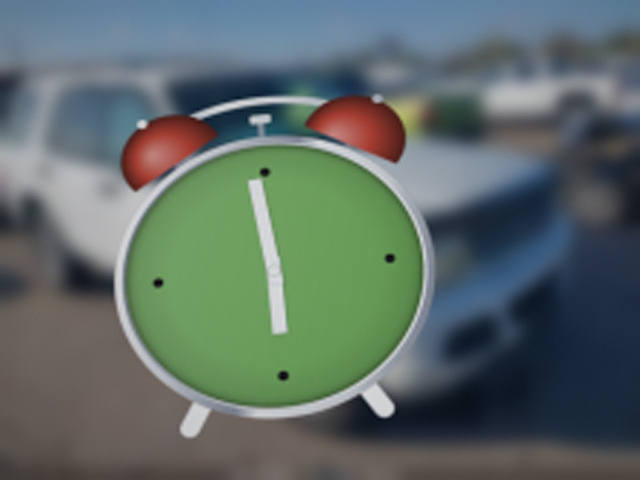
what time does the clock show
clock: 5:59
